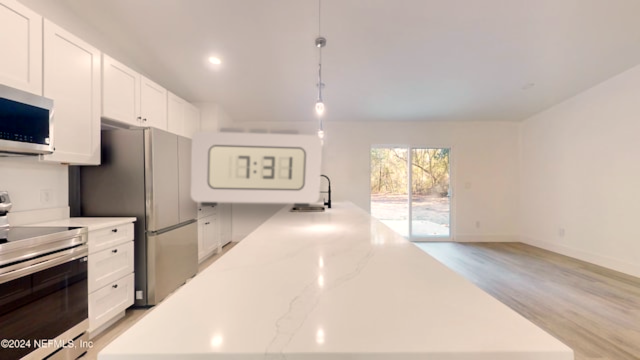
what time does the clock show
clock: 7:31
